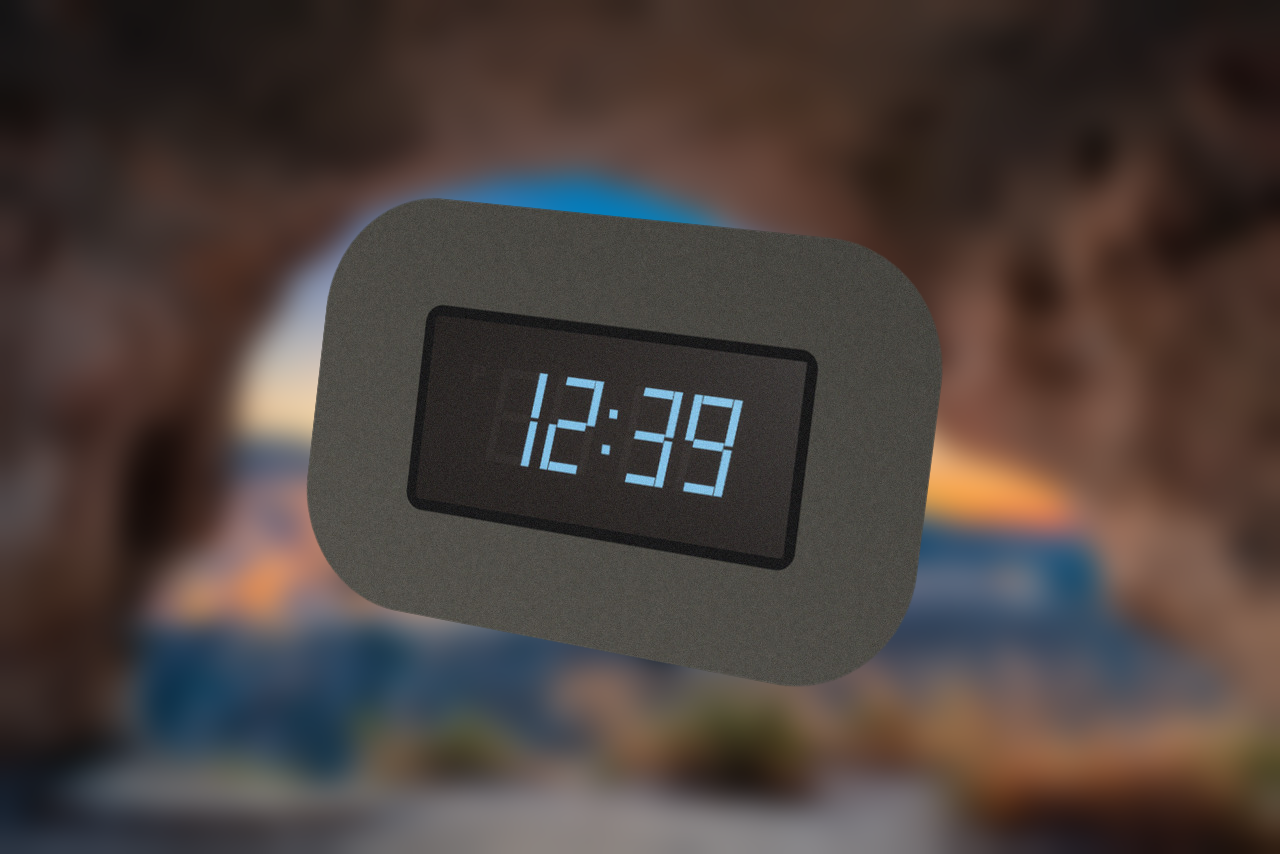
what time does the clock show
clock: 12:39
